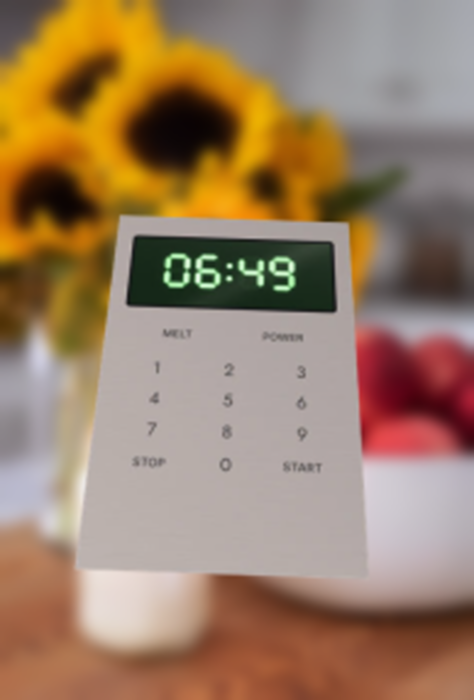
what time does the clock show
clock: 6:49
